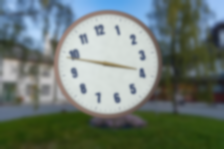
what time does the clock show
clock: 3:49
